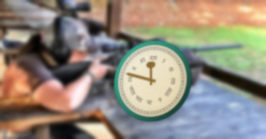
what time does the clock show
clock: 11:47
